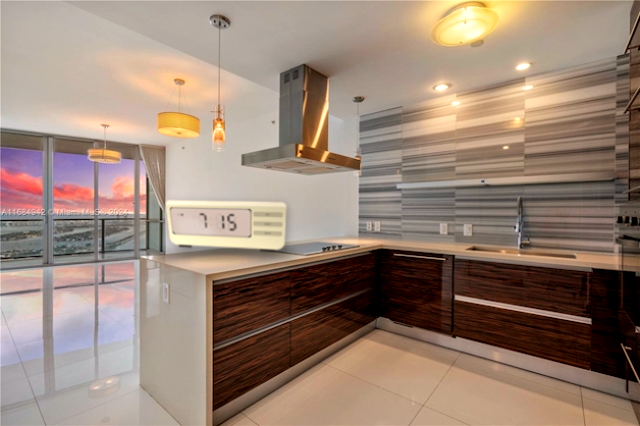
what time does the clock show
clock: 7:15
